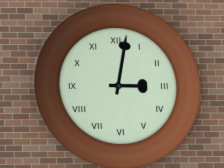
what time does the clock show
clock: 3:02
